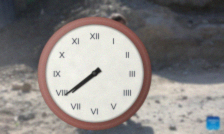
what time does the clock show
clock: 7:39
